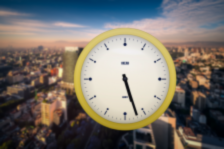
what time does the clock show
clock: 5:27
